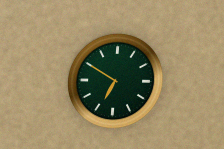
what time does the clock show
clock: 6:50
